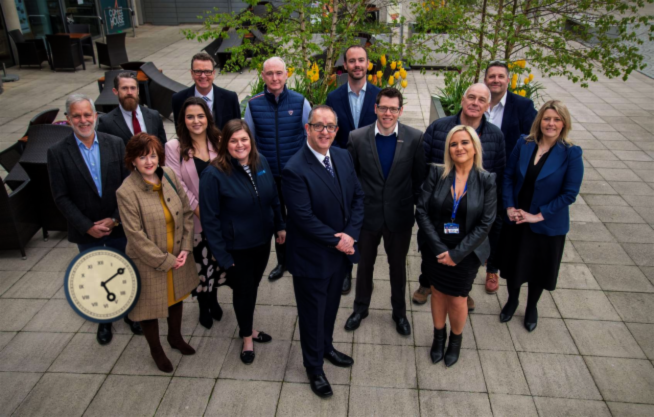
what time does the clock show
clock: 5:10
